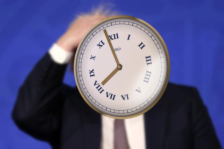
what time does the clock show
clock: 7:58
